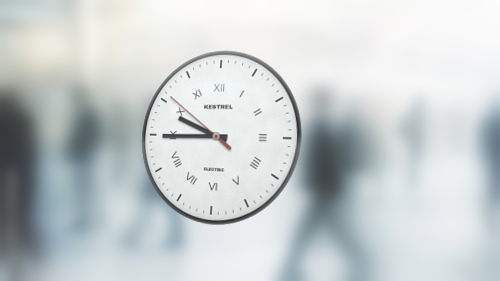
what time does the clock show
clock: 9:44:51
